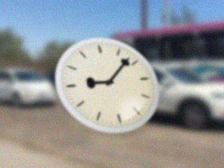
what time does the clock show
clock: 9:08
